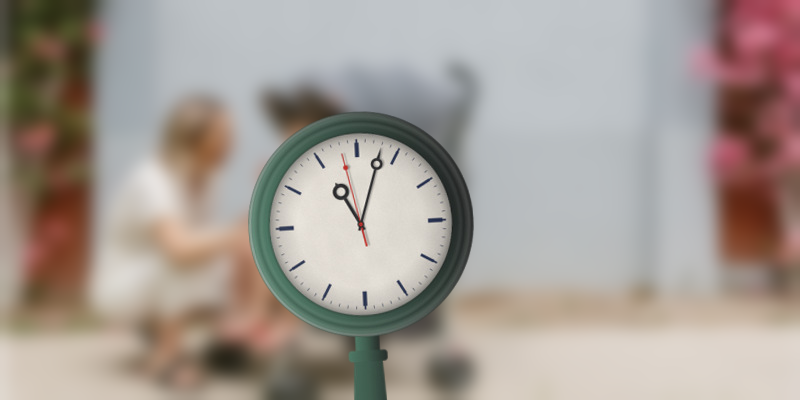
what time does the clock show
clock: 11:02:58
